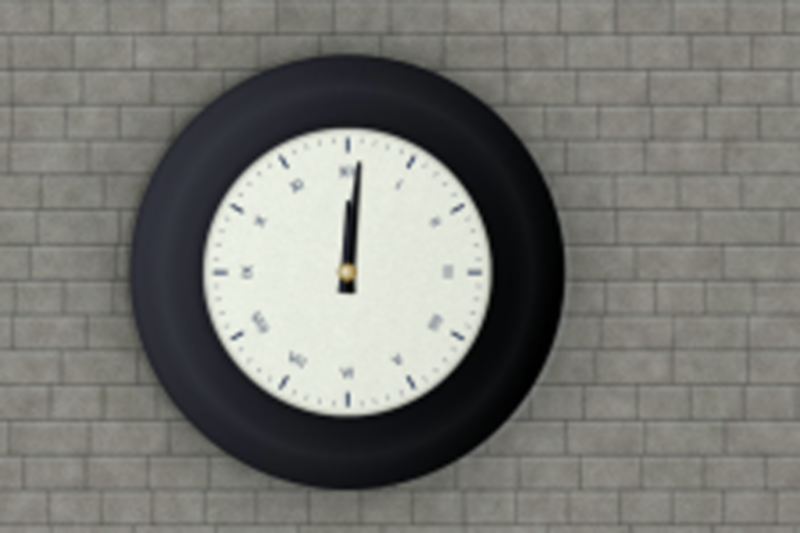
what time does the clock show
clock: 12:01
